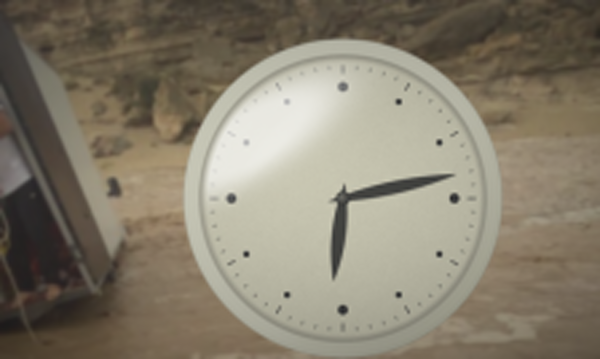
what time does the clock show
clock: 6:13
